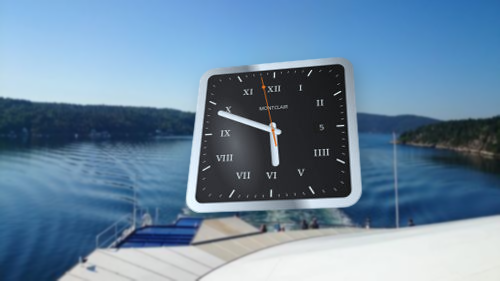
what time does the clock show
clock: 5:48:58
